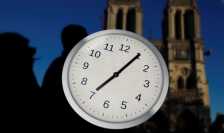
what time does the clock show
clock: 7:05
